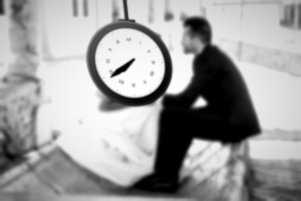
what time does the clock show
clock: 7:39
